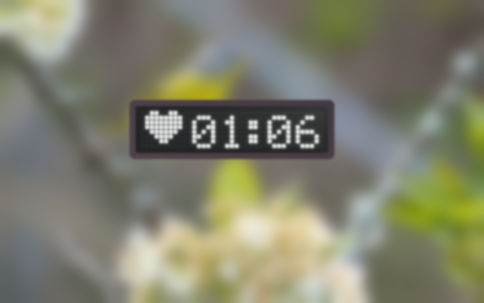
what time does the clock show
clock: 1:06
